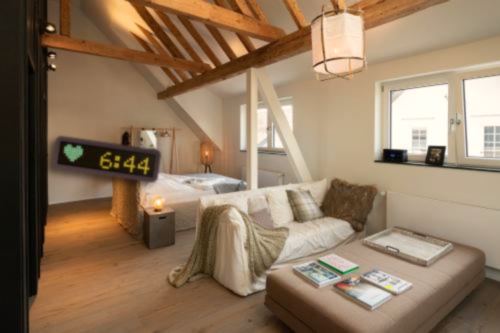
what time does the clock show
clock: 6:44
